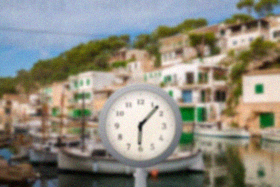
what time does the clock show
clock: 6:07
